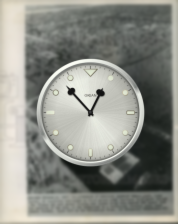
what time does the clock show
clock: 12:53
